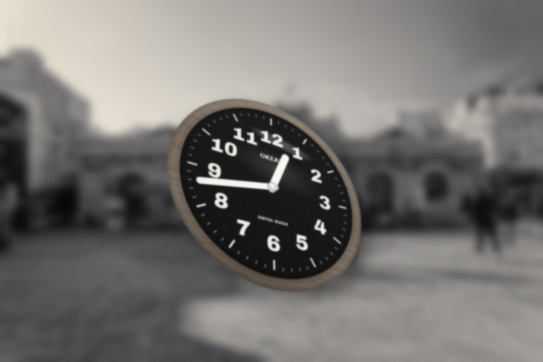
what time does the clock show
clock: 12:43
